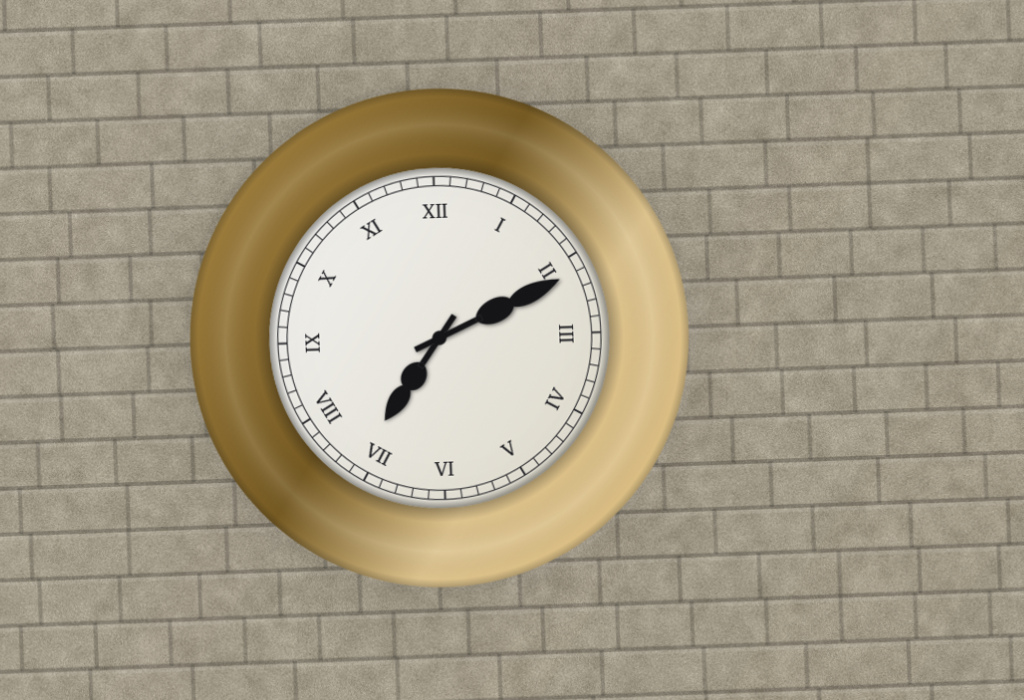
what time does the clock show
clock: 7:11
